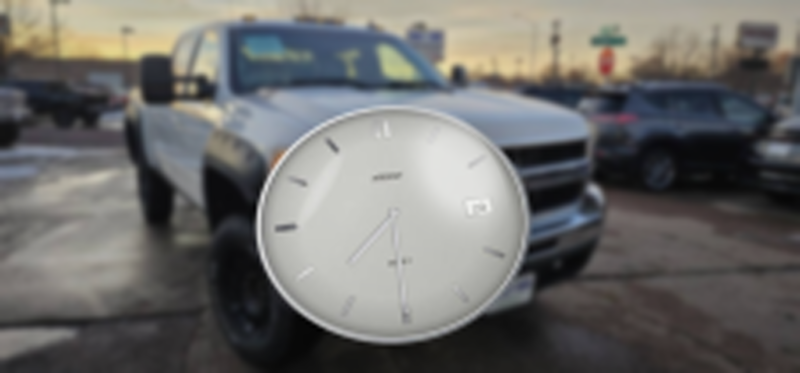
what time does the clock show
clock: 7:30
